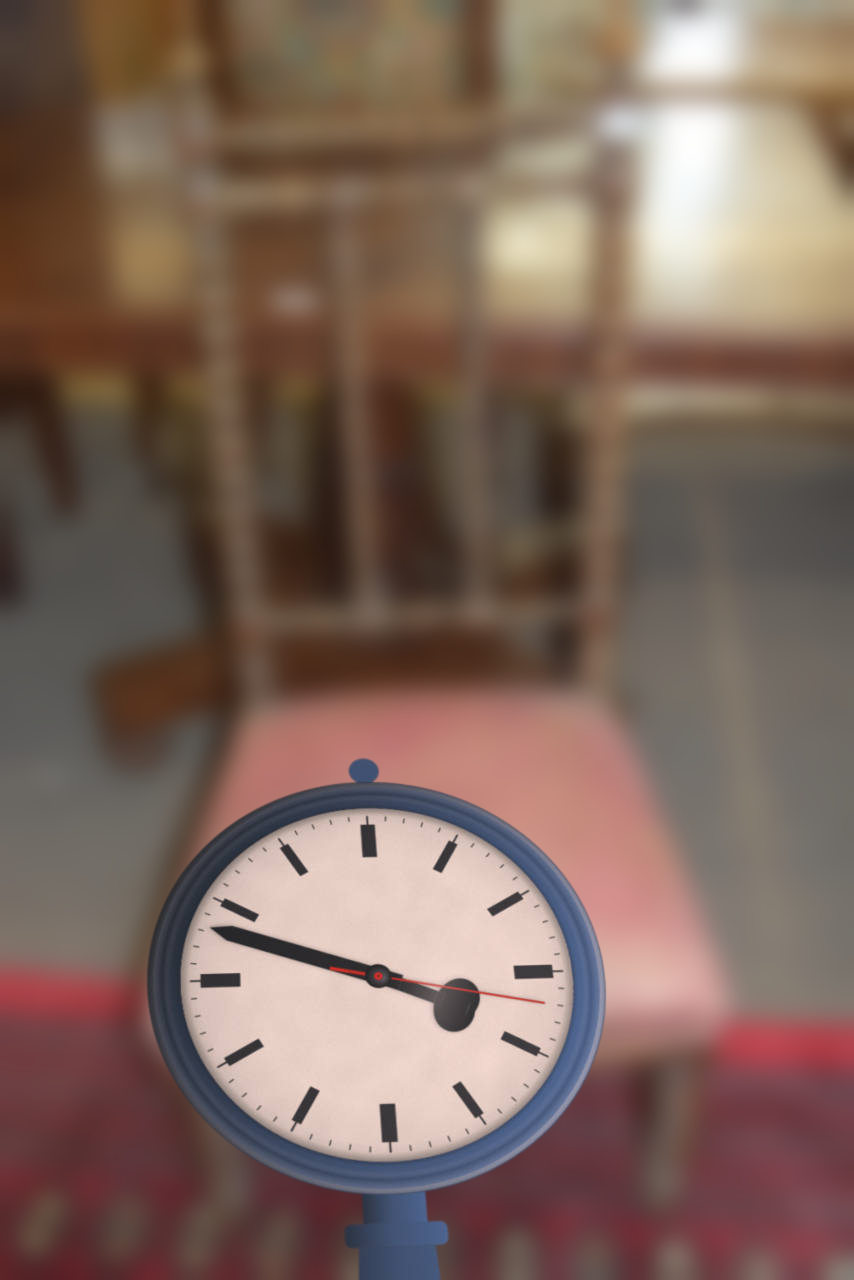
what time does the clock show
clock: 3:48:17
